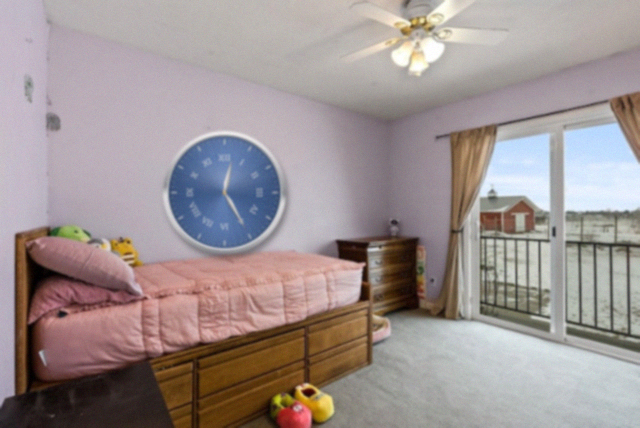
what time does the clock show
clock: 12:25
